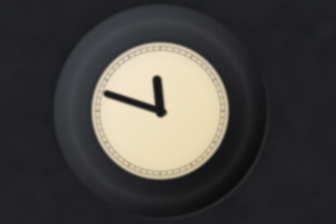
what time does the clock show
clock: 11:48
